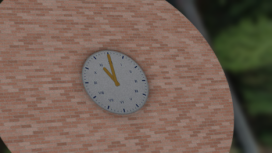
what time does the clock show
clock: 11:00
